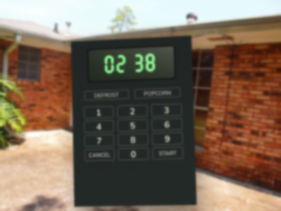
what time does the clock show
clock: 2:38
